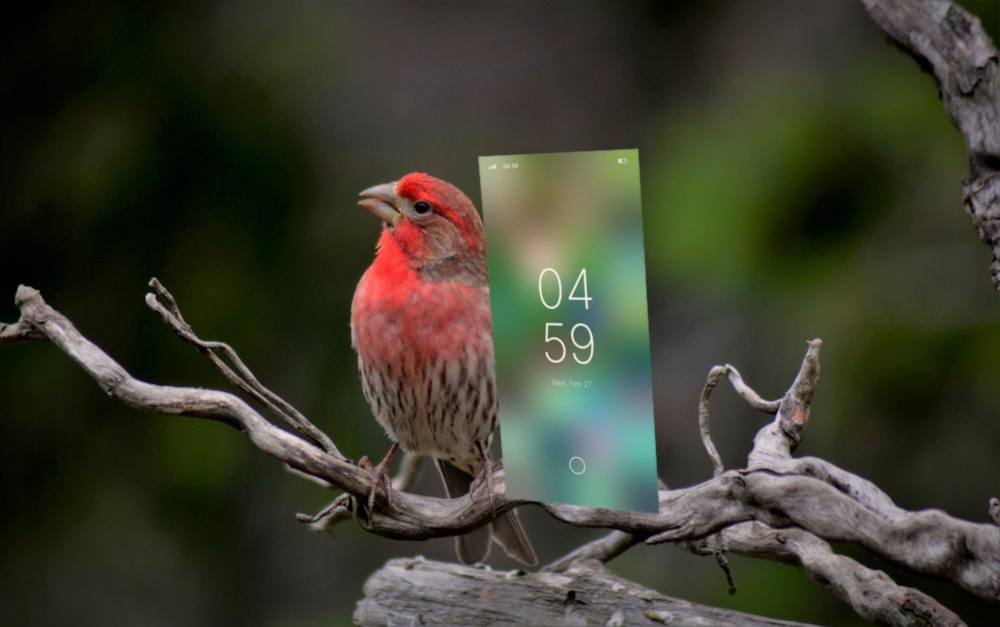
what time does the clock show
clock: 4:59
